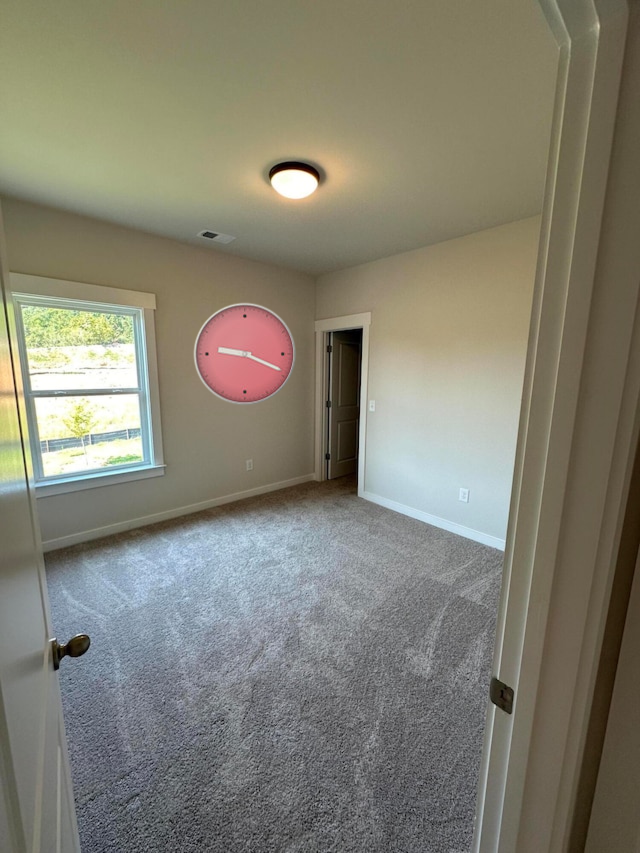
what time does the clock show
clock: 9:19
